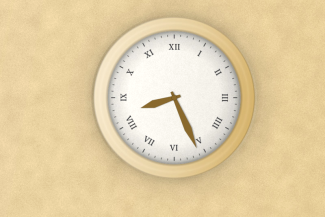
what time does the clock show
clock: 8:26
